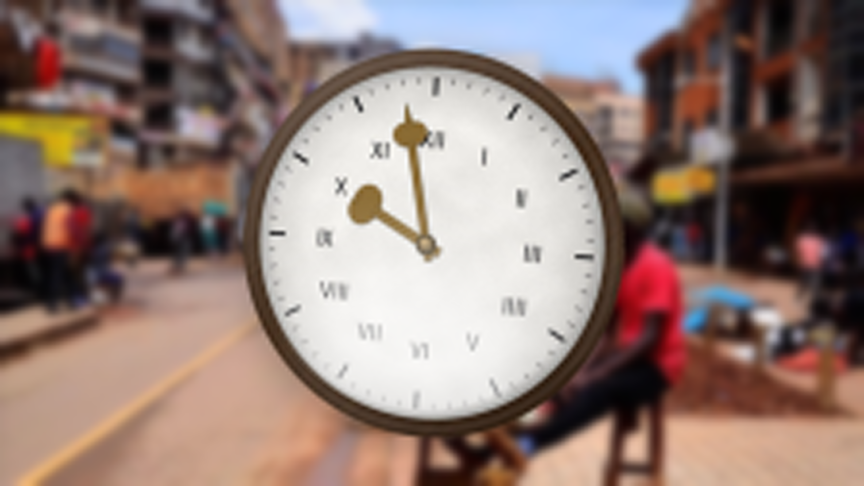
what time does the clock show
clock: 9:58
